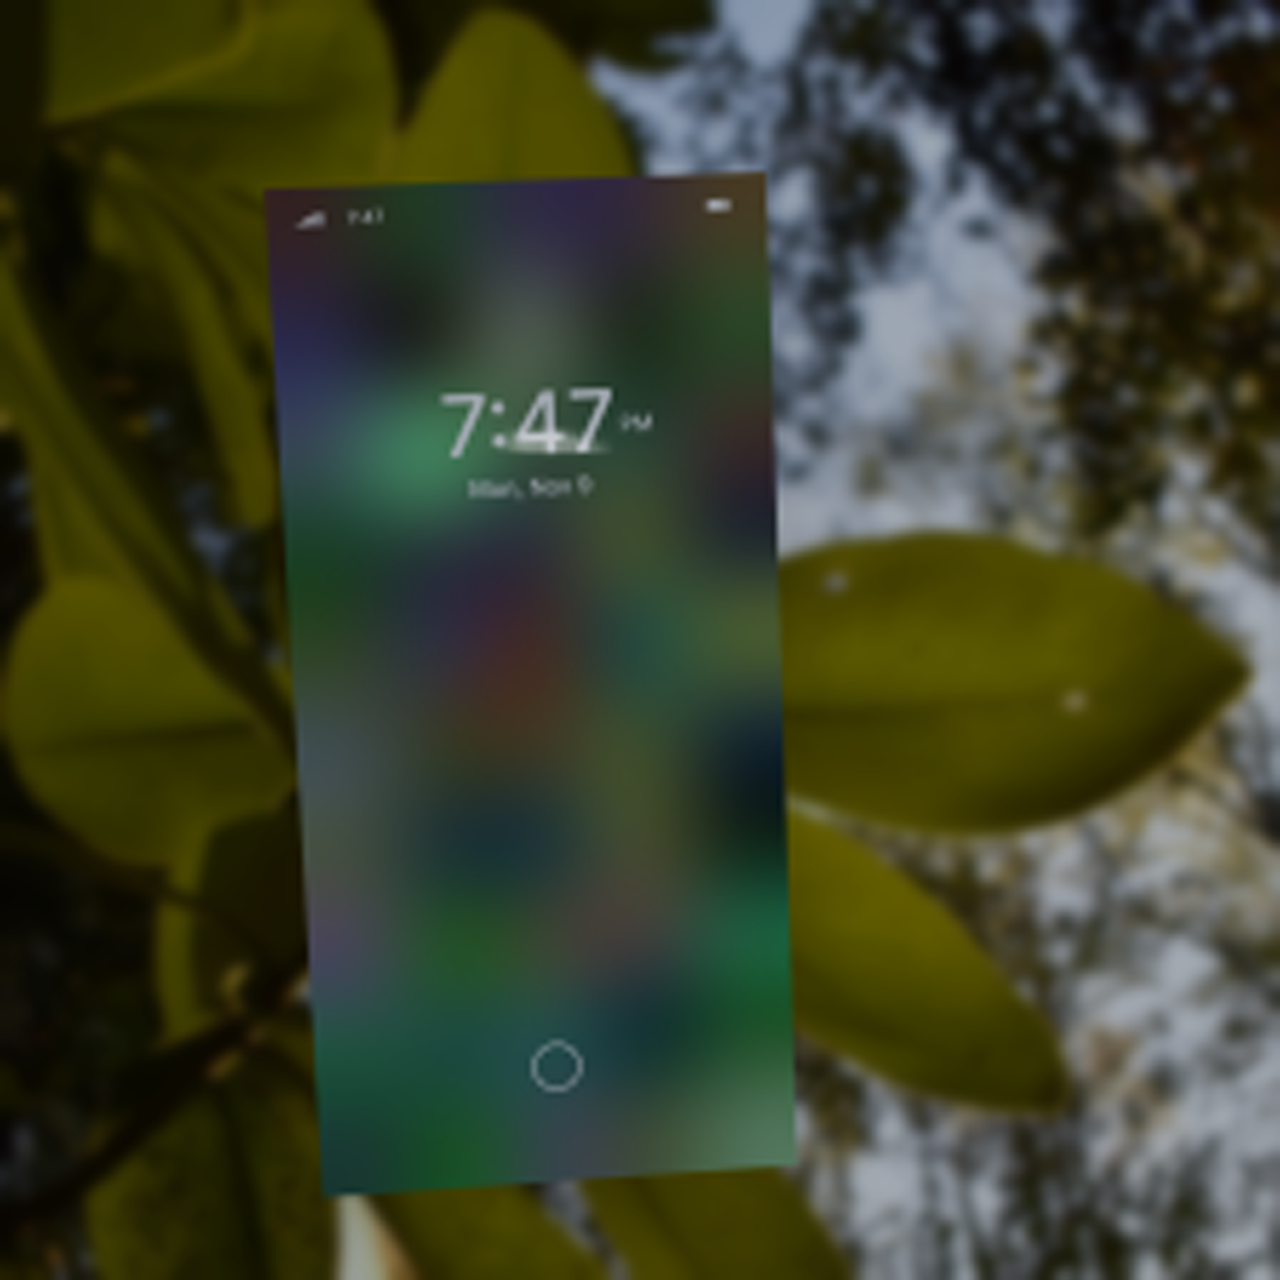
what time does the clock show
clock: 7:47
